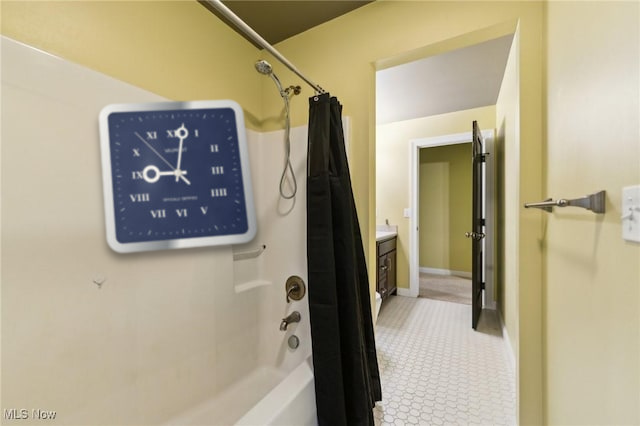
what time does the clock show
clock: 9:01:53
